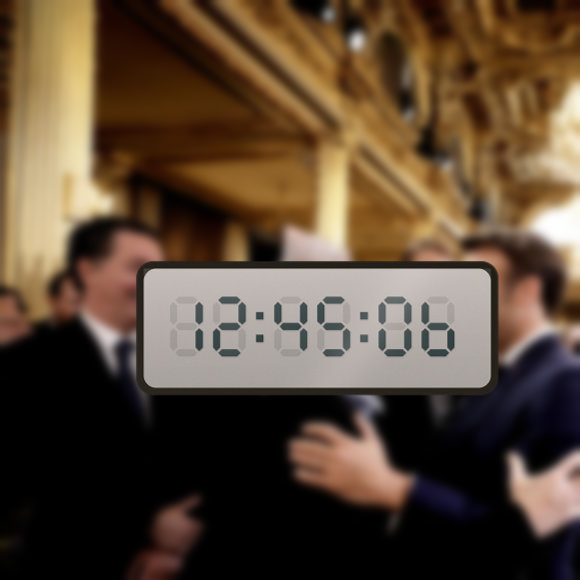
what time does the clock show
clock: 12:45:06
